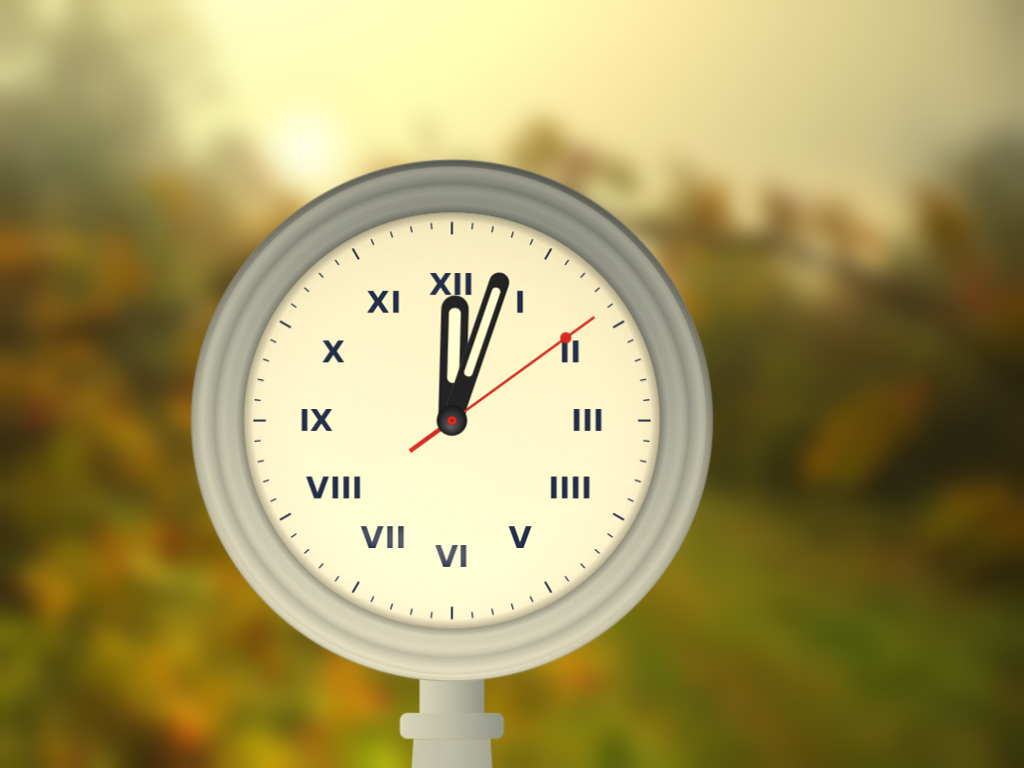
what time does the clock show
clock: 12:03:09
